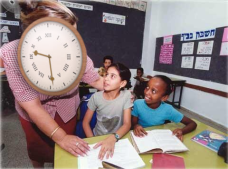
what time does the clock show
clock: 9:29
